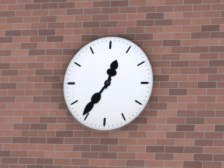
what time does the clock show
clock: 12:36
